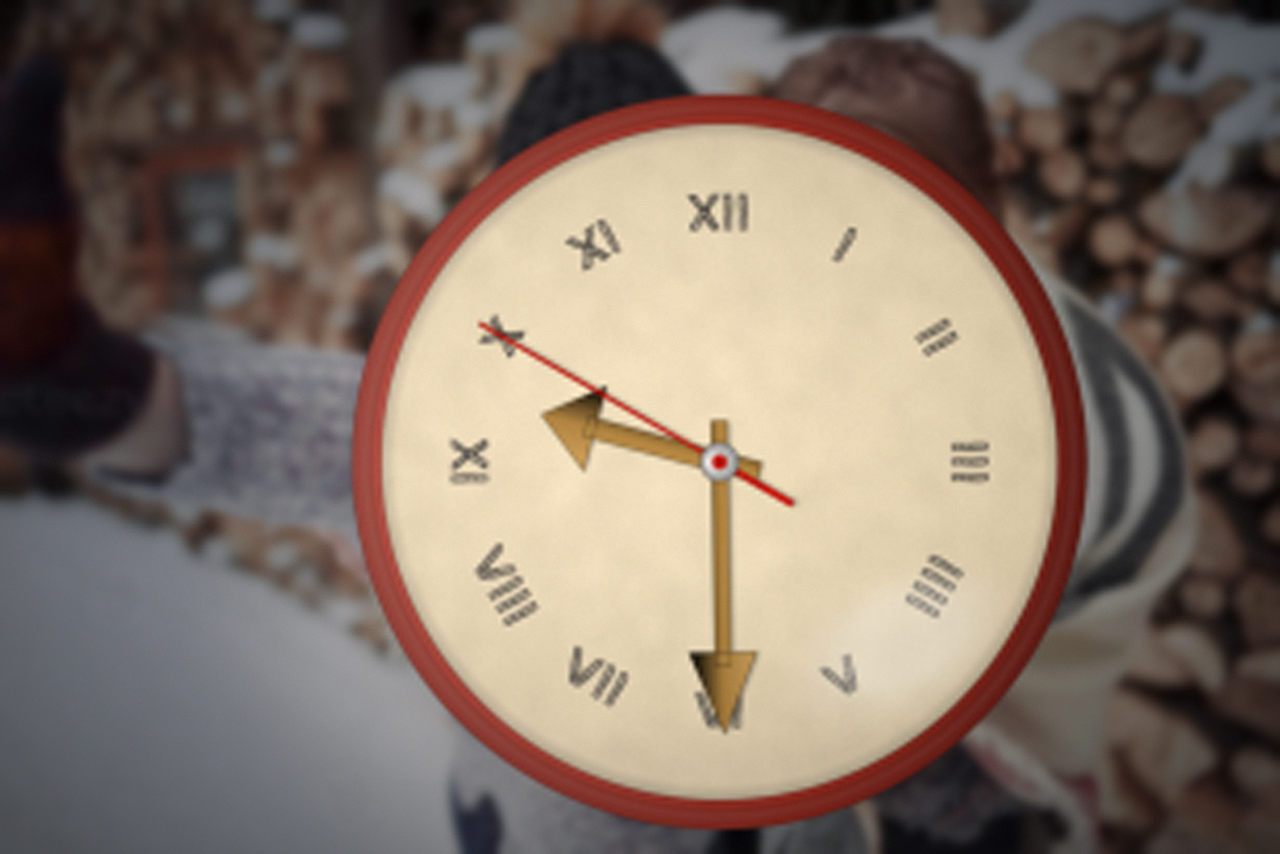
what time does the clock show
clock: 9:29:50
